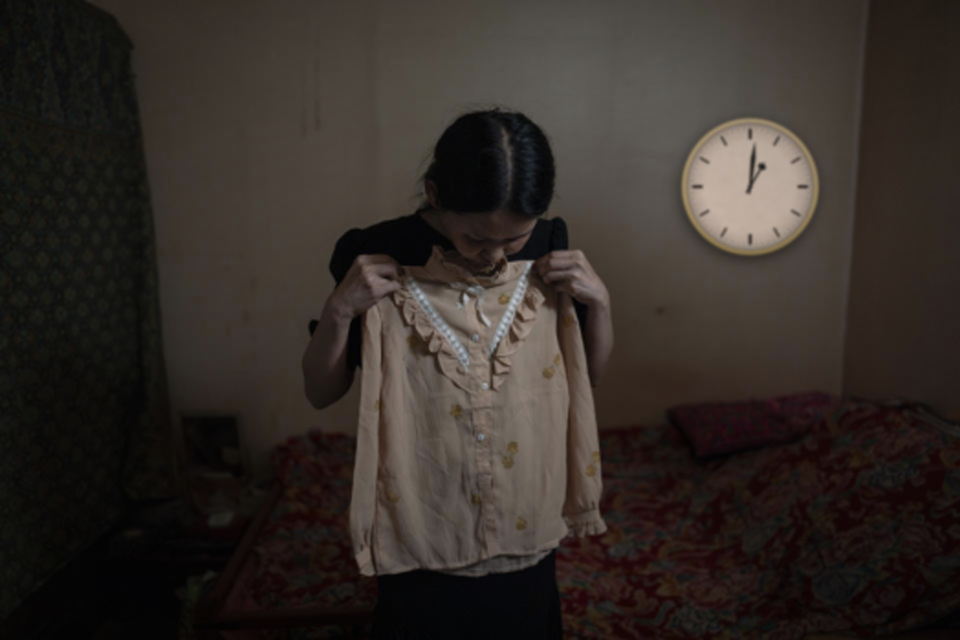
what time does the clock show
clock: 1:01
